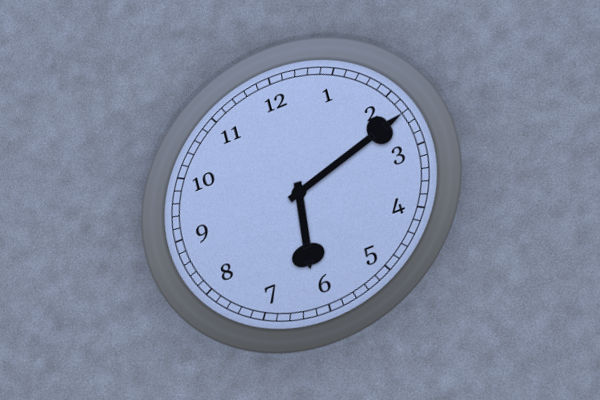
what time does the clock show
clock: 6:12
